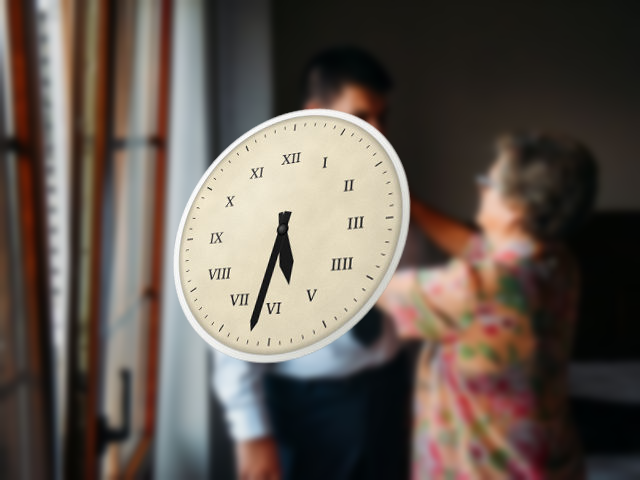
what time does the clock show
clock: 5:32
